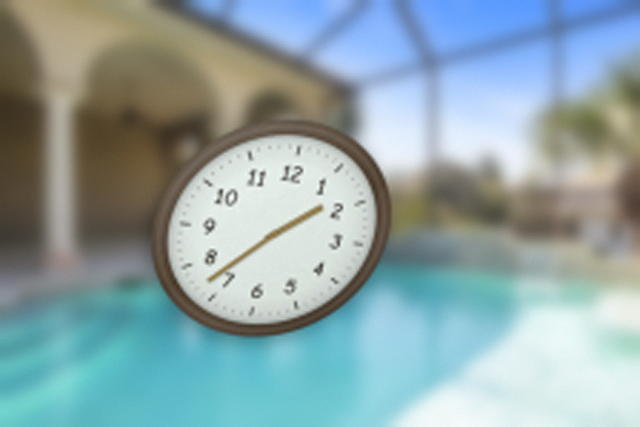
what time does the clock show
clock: 1:37
